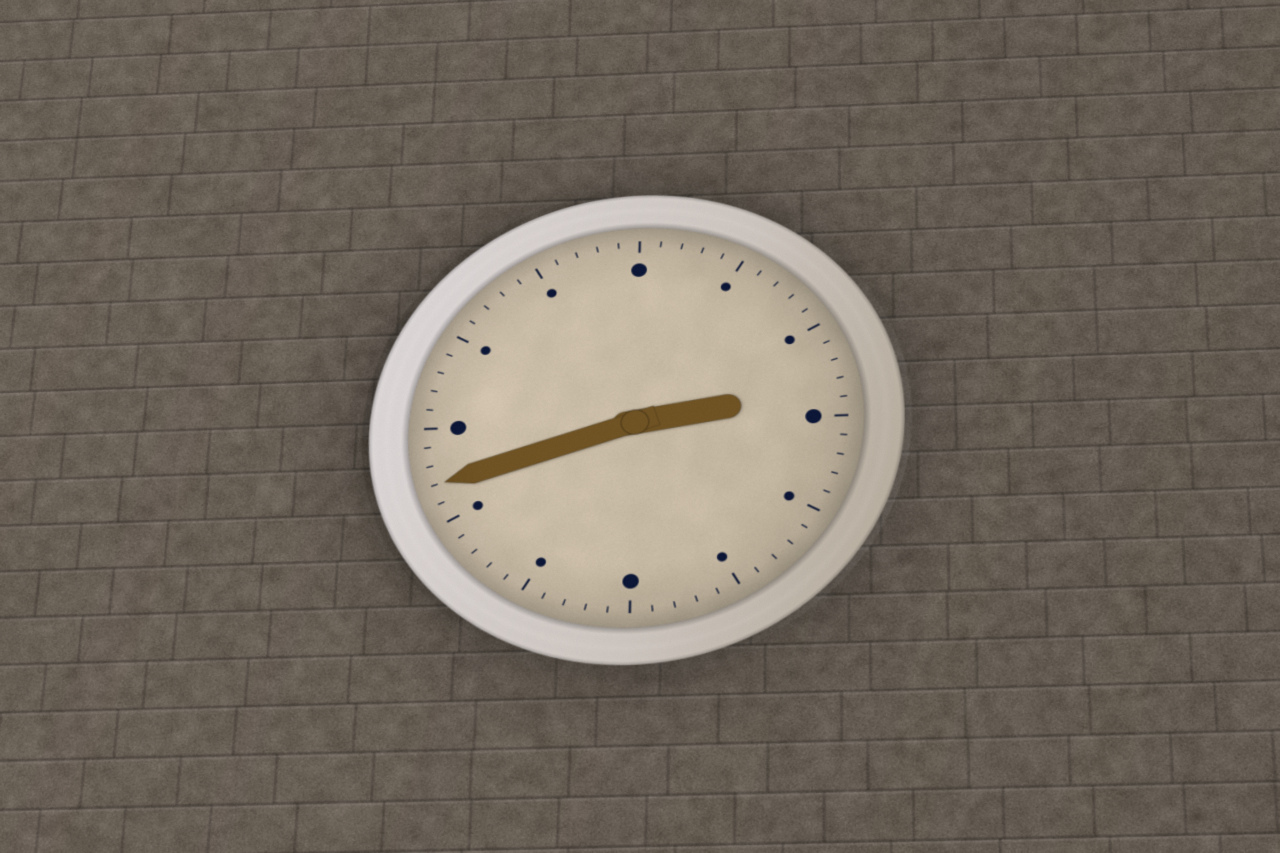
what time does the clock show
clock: 2:42
